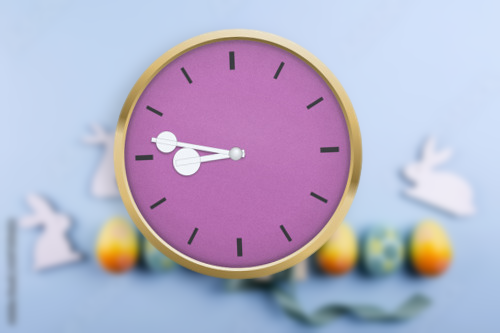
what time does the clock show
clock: 8:47
